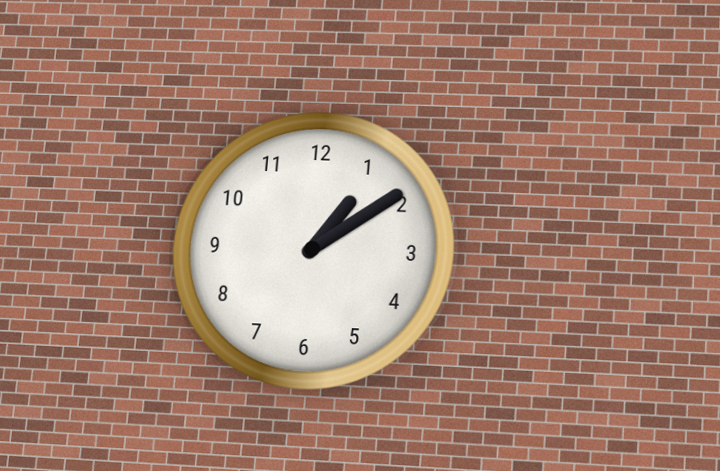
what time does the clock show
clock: 1:09
